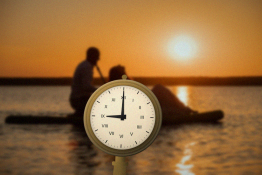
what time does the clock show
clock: 9:00
